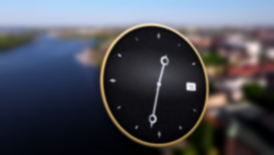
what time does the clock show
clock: 12:32
